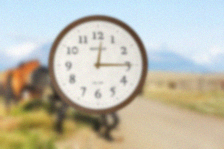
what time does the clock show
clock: 12:15
